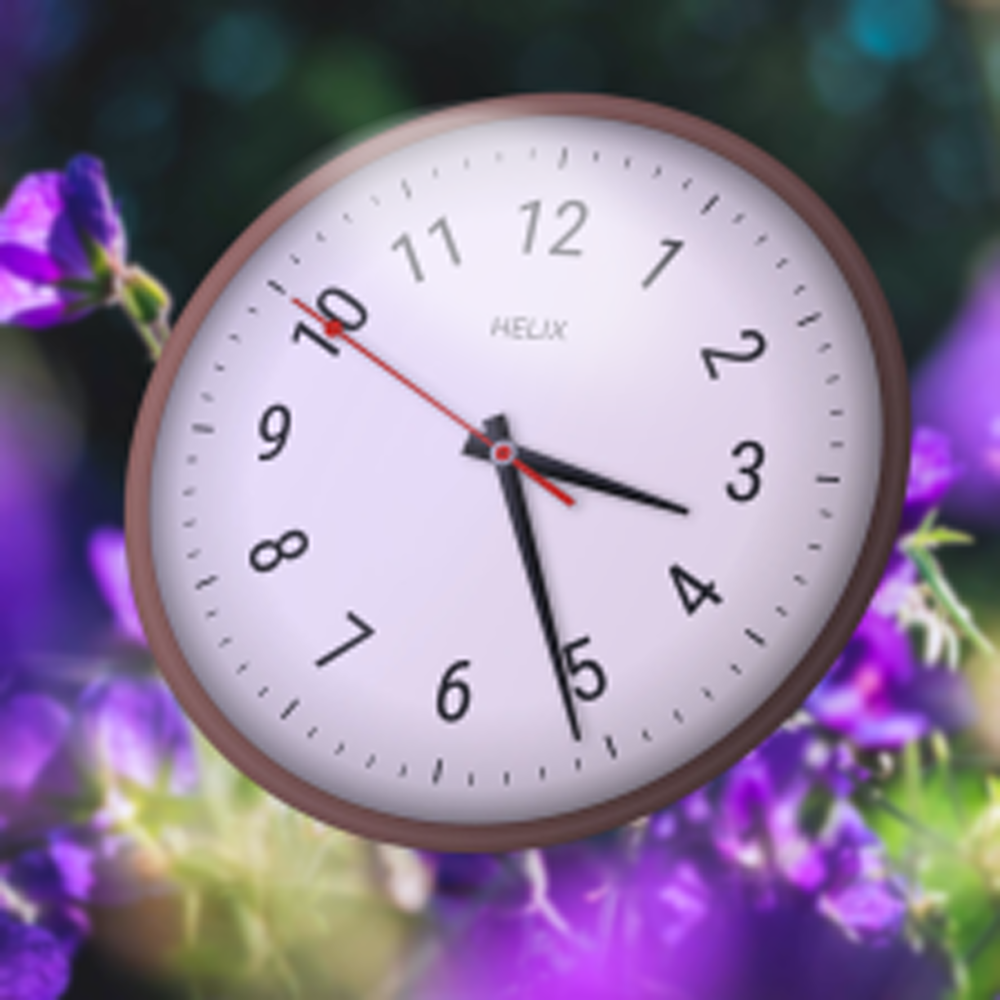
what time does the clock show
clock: 3:25:50
